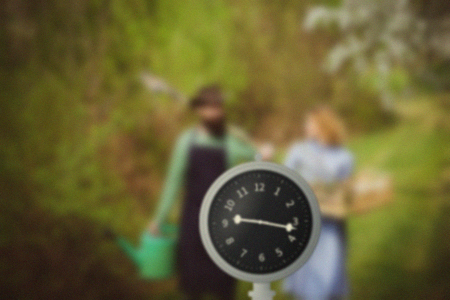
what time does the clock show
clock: 9:17
